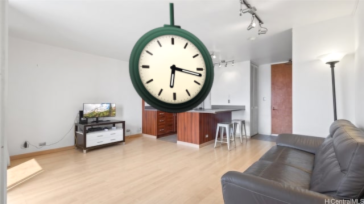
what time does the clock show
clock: 6:17
